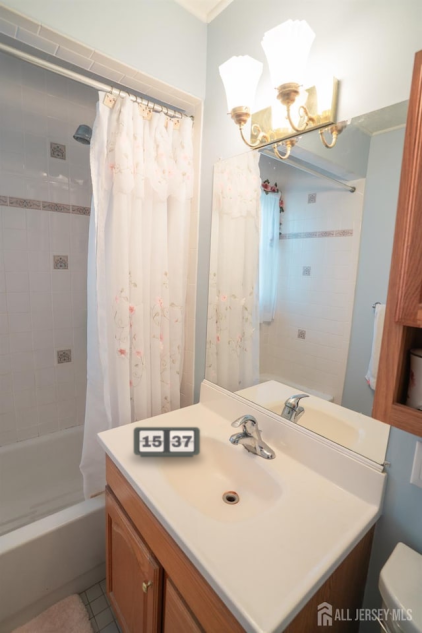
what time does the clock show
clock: 15:37
